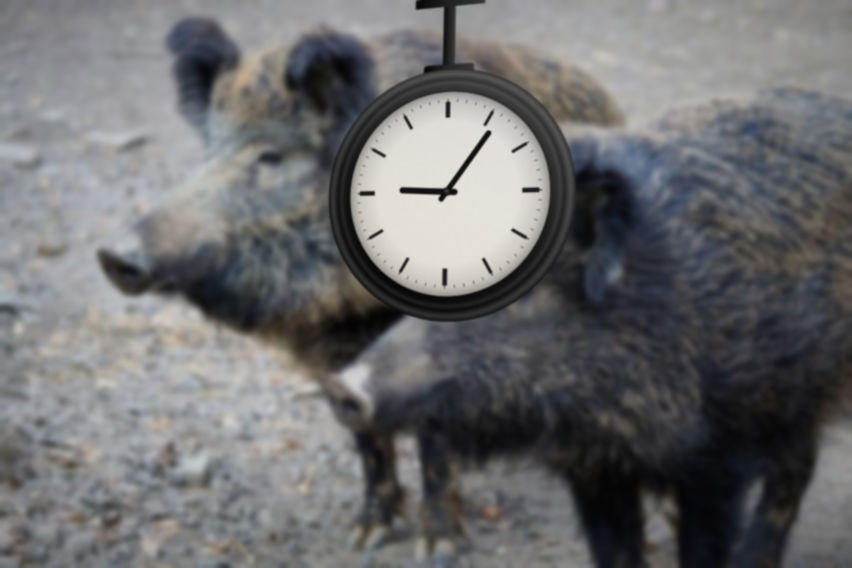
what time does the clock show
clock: 9:06
